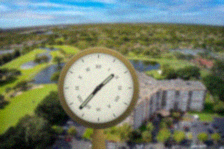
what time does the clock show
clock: 1:37
